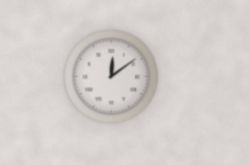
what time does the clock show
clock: 12:09
